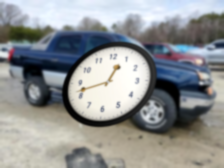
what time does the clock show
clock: 12:42
